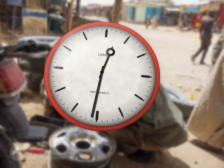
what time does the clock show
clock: 12:31
